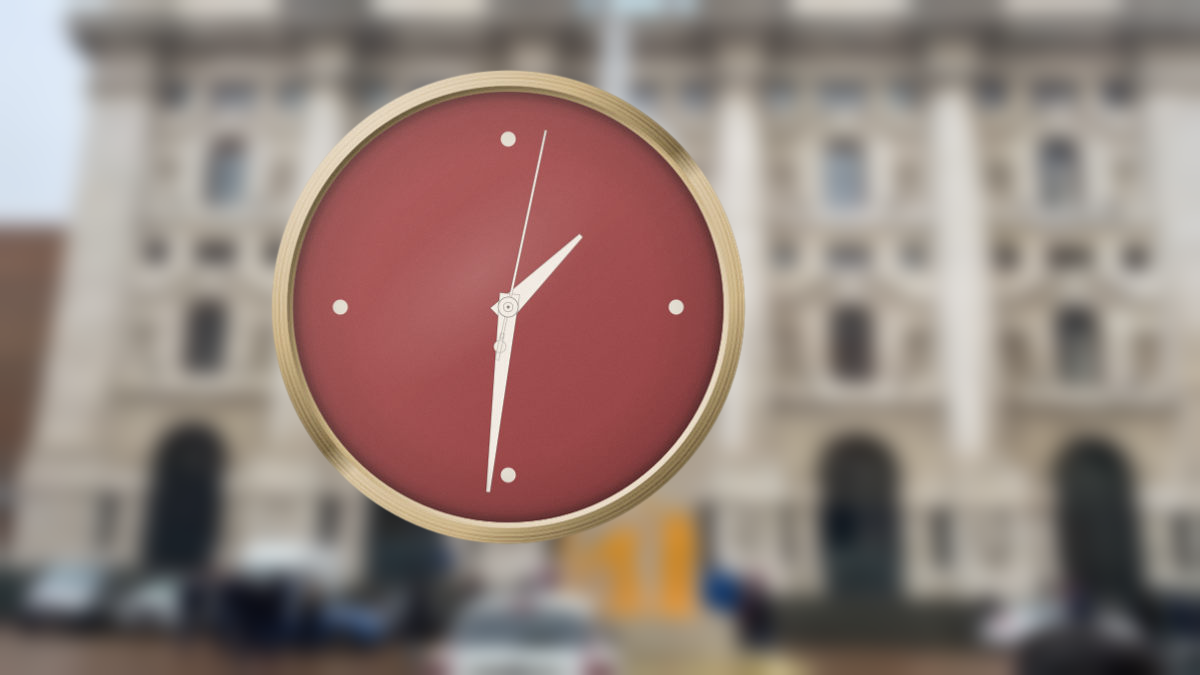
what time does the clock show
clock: 1:31:02
